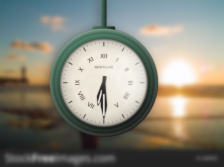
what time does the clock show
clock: 6:30
